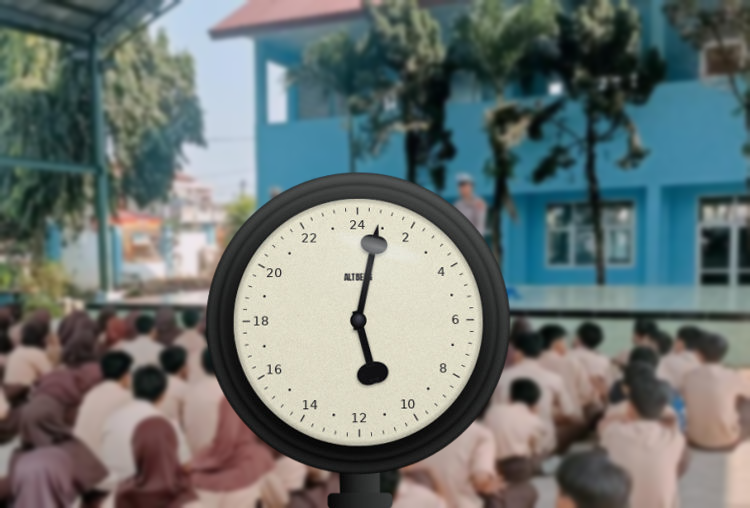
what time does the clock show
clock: 11:02
